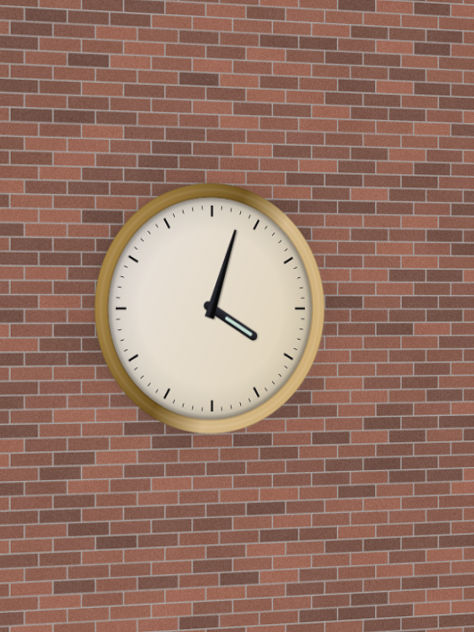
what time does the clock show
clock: 4:03
